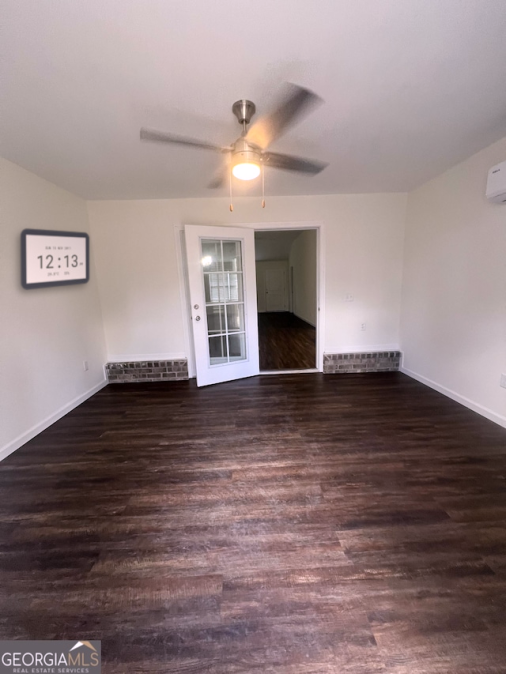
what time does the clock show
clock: 12:13
